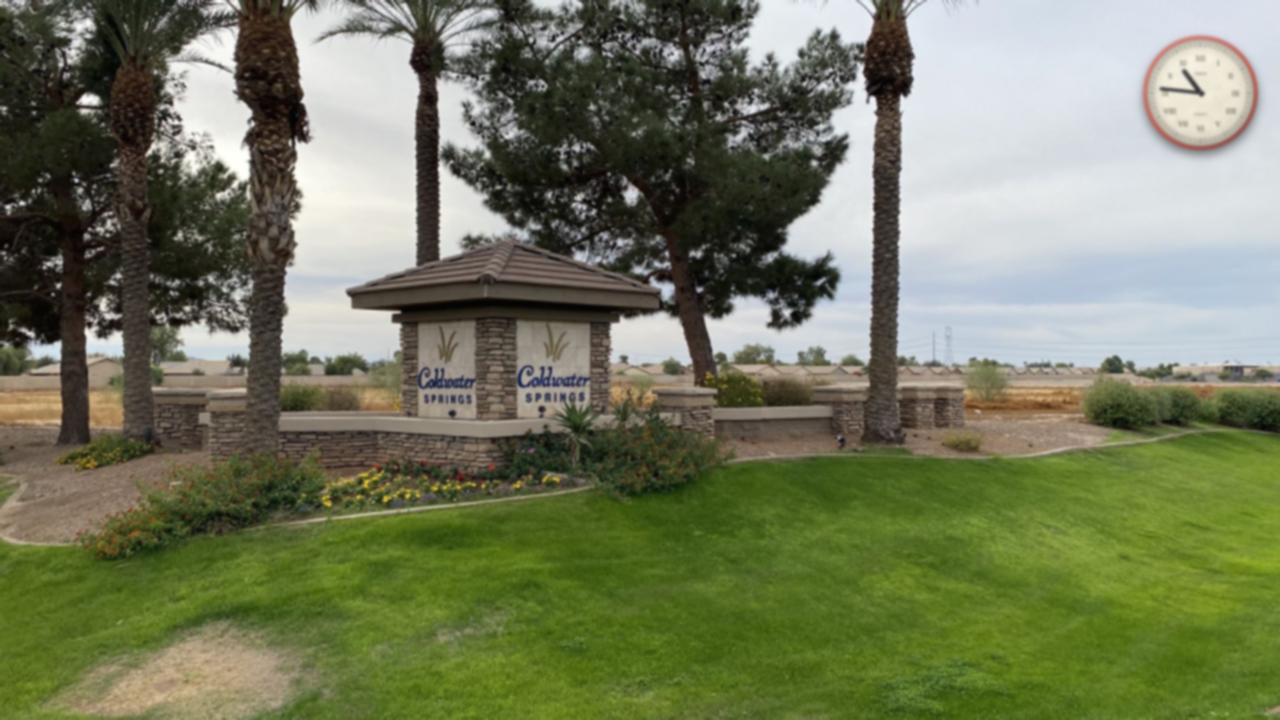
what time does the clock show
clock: 10:46
